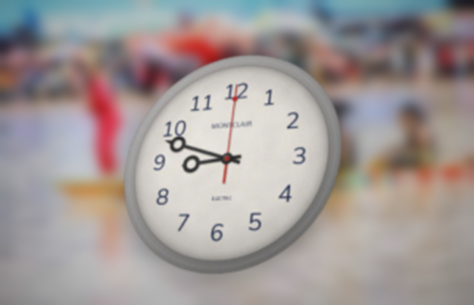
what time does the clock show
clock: 8:48:00
